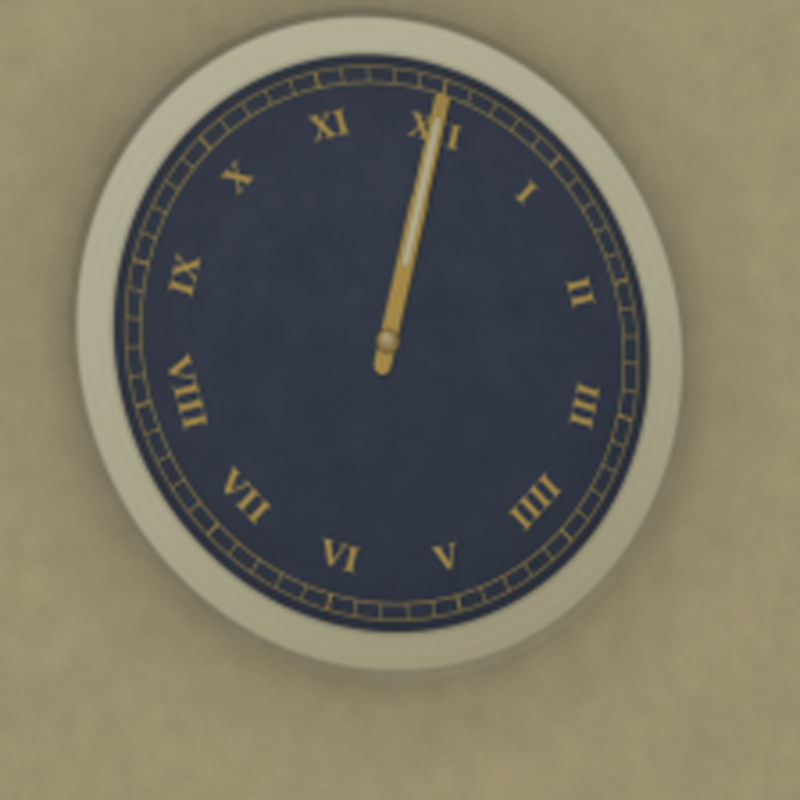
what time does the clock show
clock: 12:00
